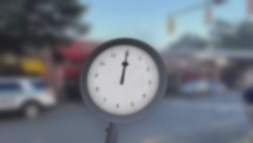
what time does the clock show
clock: 12:00
